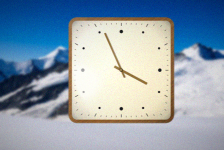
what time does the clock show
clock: 3:56
